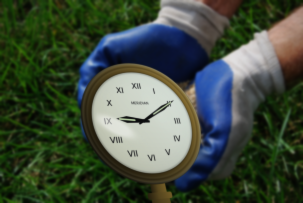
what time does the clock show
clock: 9:10
